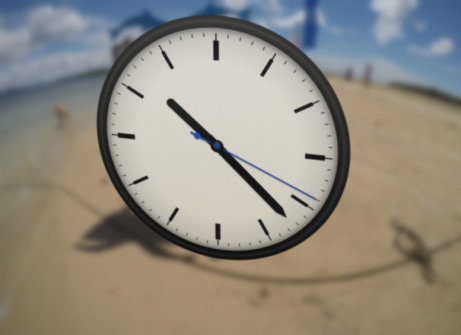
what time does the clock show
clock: 10:22:19
